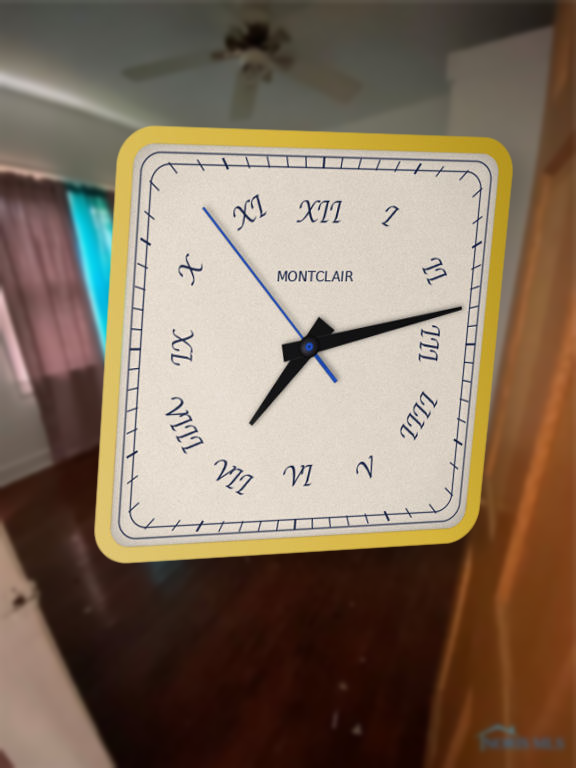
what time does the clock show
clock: 7:12:53
